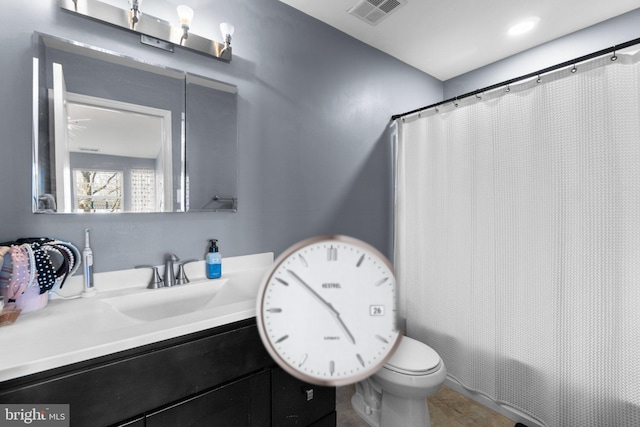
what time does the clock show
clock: 4:52
